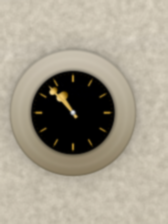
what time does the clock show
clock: 10:53
